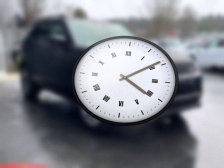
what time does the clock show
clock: 4:09
